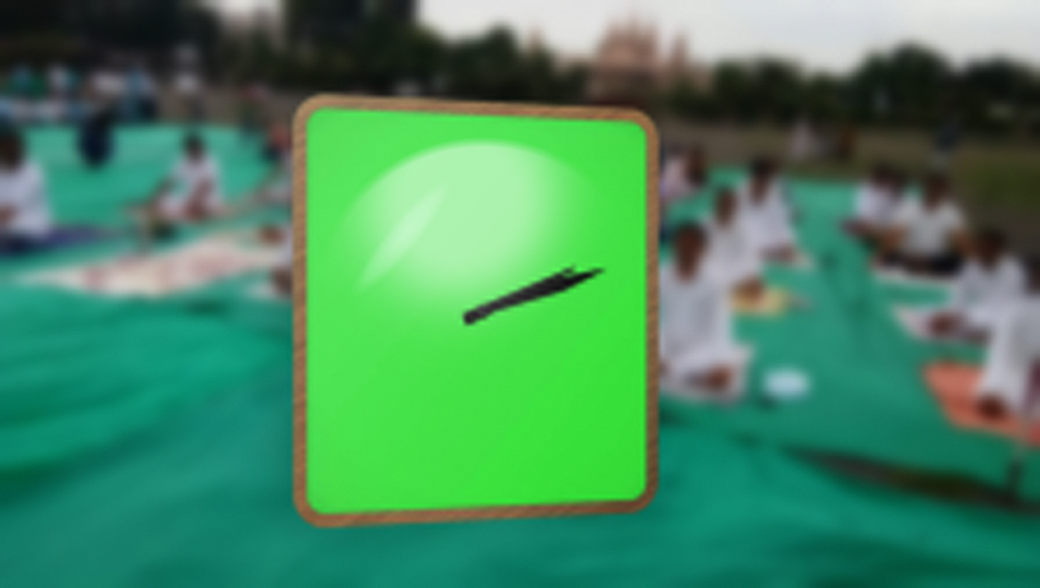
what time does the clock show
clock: 2:12
